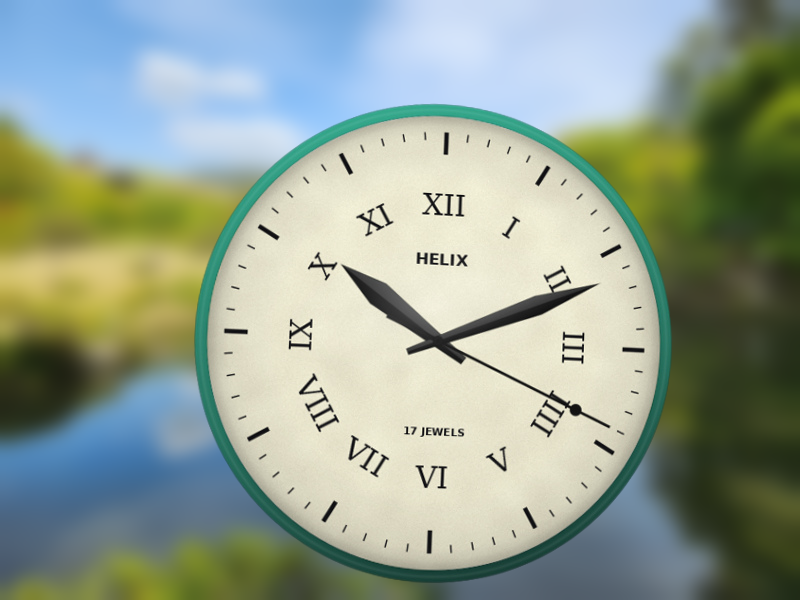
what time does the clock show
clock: 10:11:19
